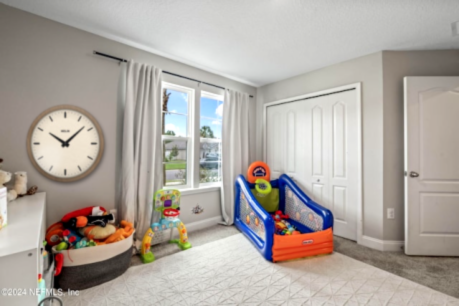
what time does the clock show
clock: 10:08
